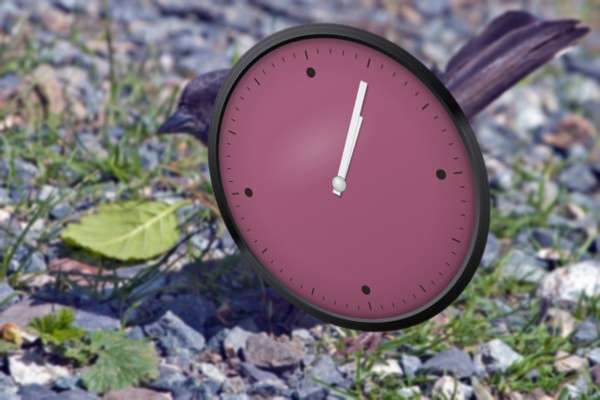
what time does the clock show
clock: 1:05
